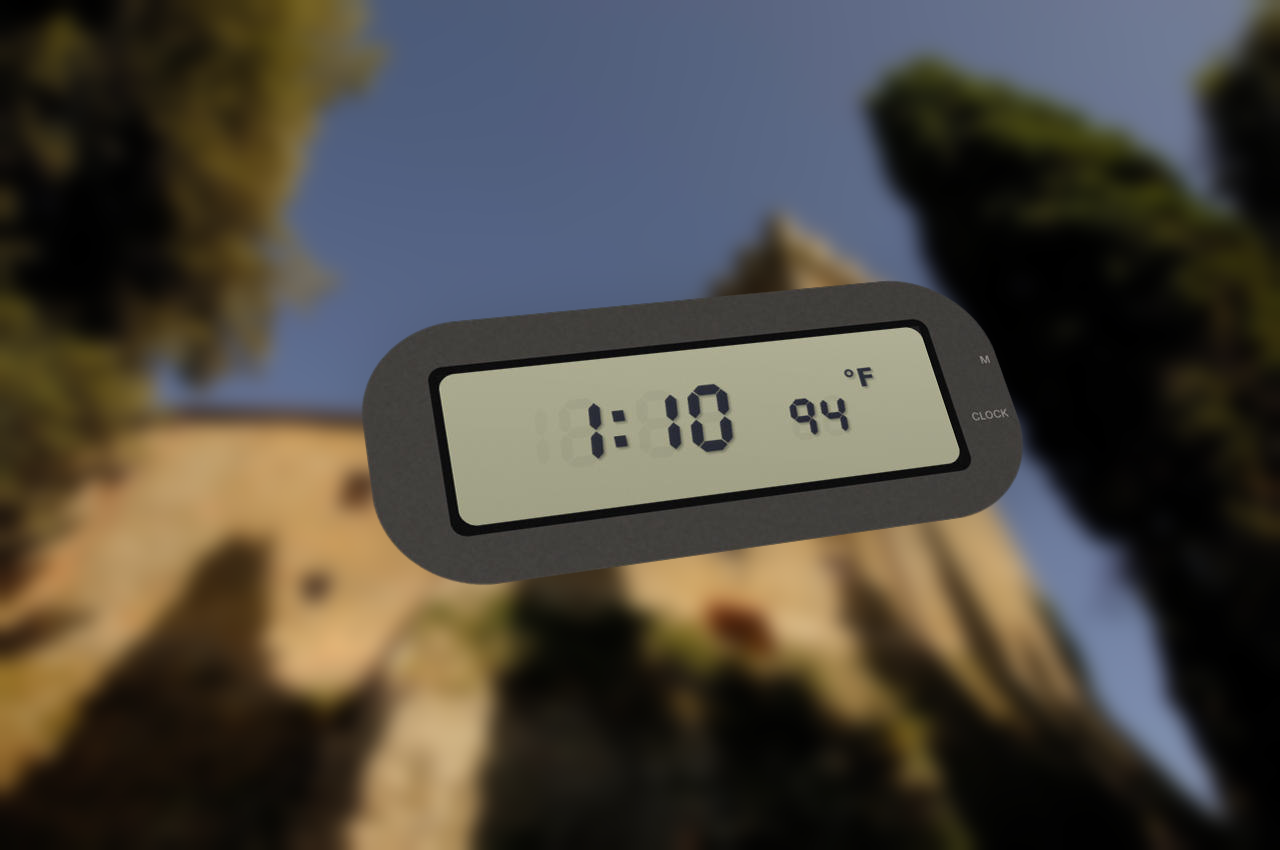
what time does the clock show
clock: 1:10
